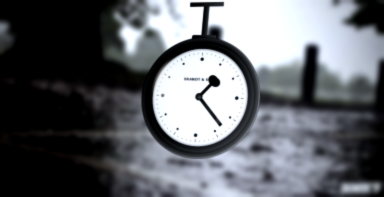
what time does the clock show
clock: 1:23
